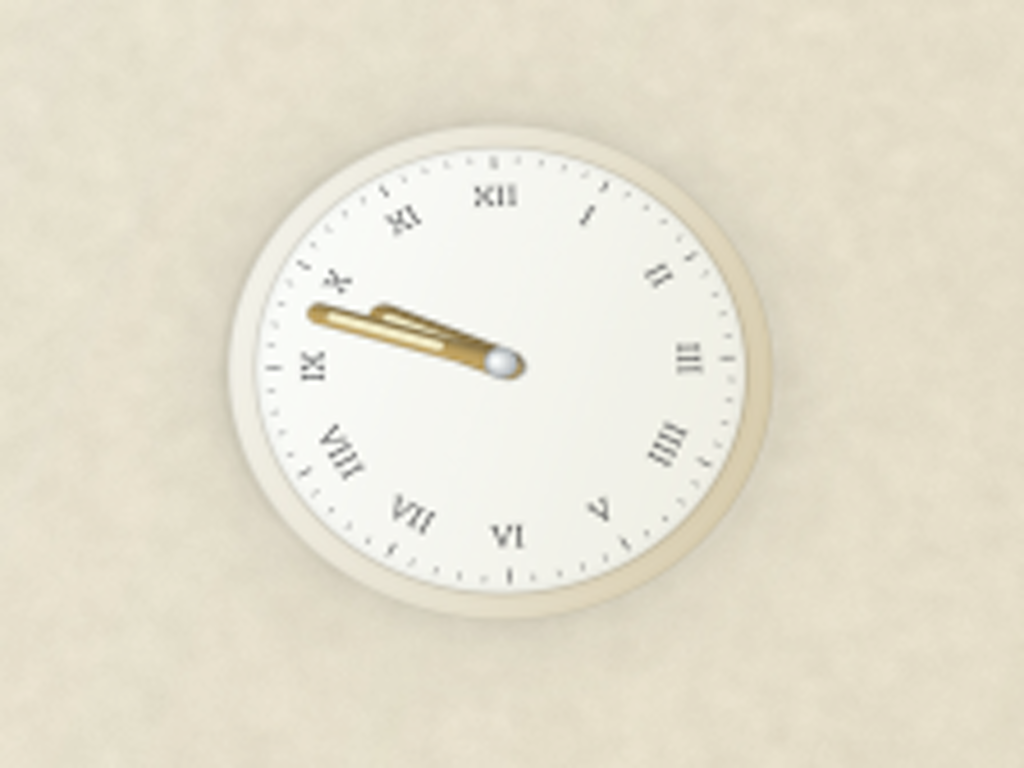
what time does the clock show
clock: 9:48
